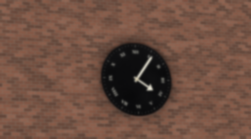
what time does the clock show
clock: 4:06
